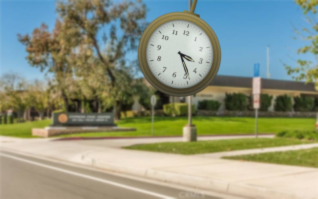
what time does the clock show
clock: 3:24
